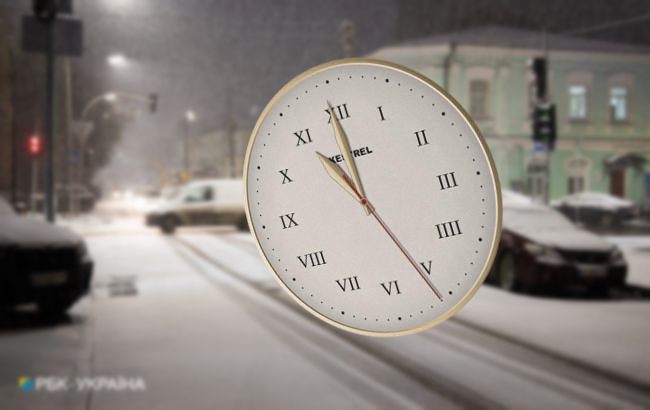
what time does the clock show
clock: 10:59:26
